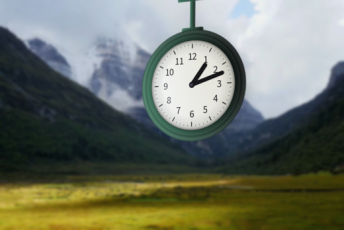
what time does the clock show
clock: 1:12
